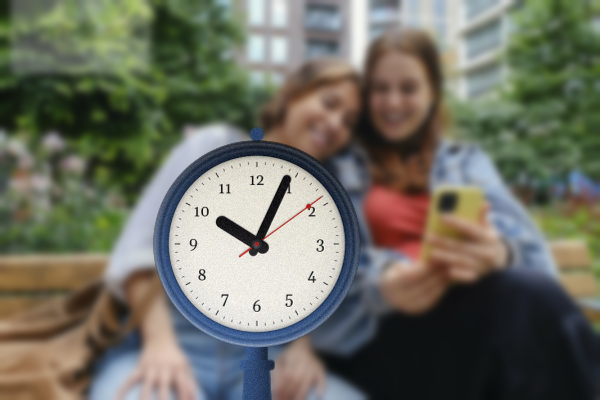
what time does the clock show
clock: 10:04:09
